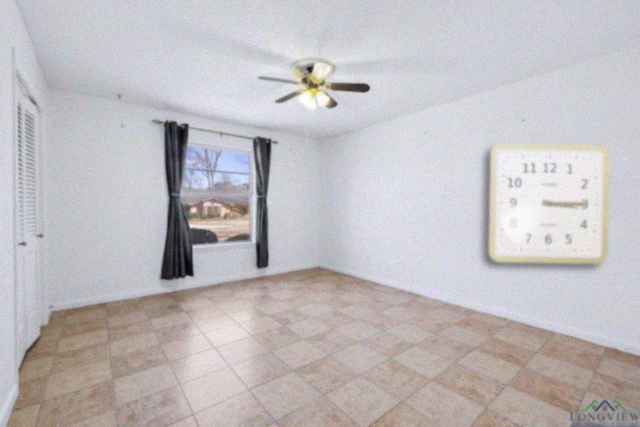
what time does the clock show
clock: 3:15
